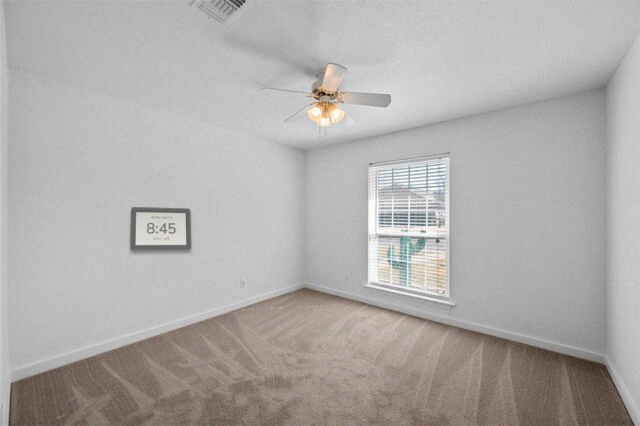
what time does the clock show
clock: 8:45
